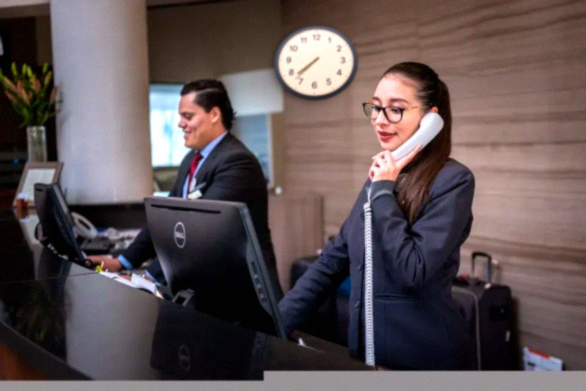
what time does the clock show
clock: 7:37
